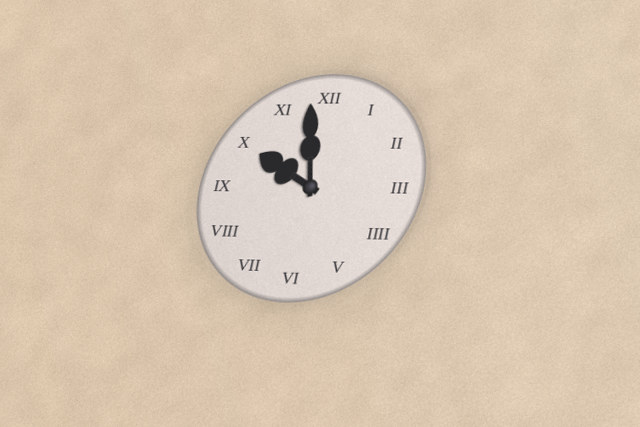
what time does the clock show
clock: 9:58
